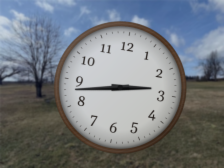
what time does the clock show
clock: 2:43
